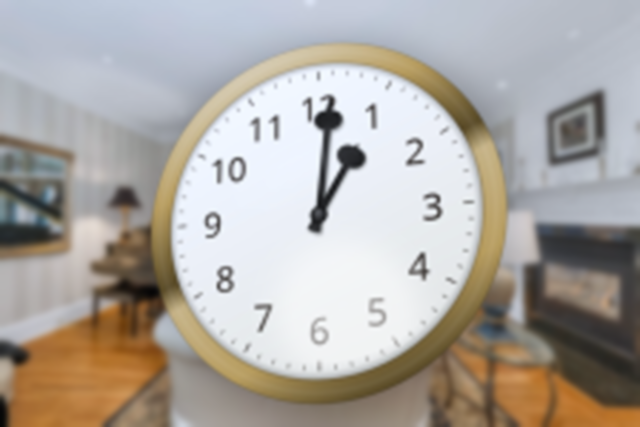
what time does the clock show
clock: 1:01
